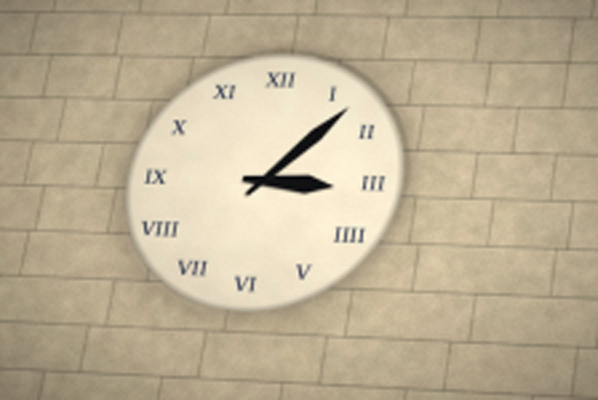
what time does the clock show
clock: 3:07
